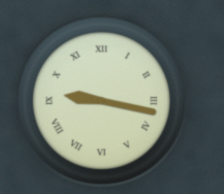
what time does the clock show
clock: 9:17
